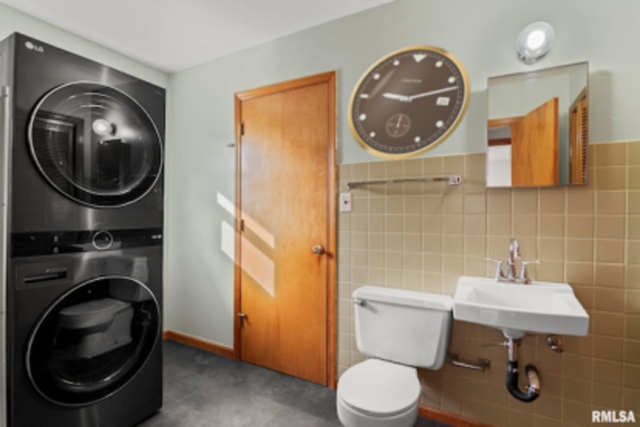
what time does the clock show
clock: 9:12
